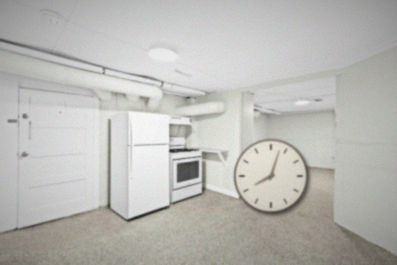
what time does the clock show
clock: 8:03
